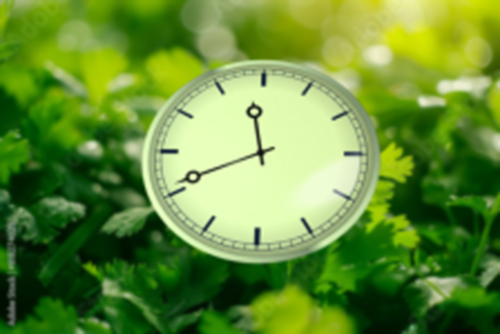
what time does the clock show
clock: 11:41
